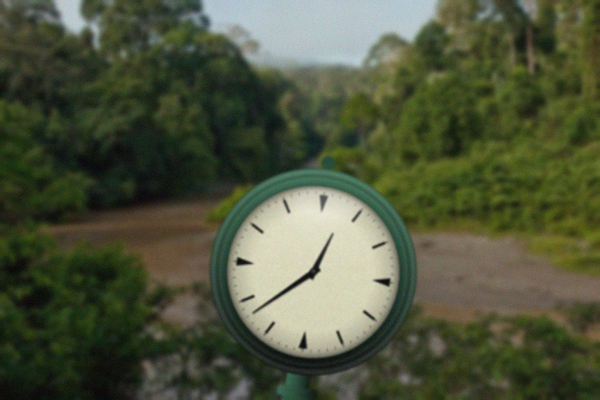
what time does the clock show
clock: 12:38
